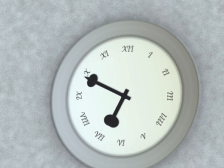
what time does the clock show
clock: 6:49
